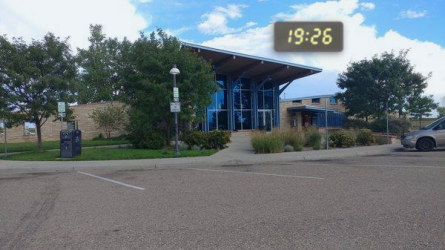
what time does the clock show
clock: 19:26
